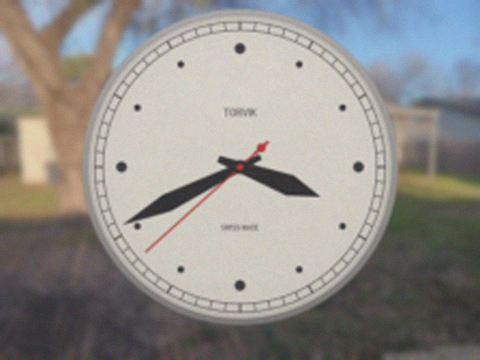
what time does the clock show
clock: 3:40:38
